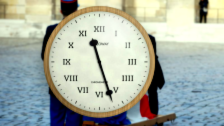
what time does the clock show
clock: 11:27
